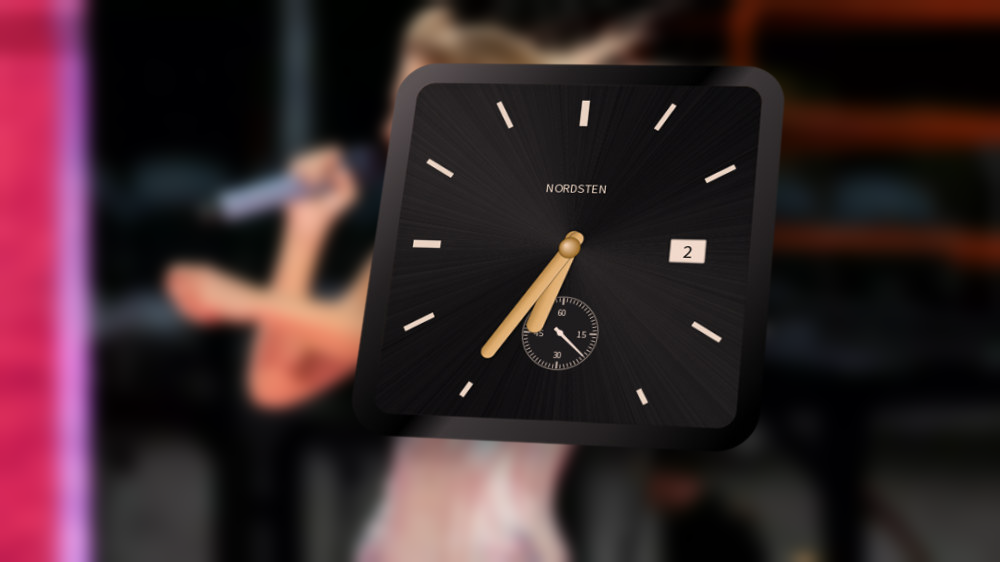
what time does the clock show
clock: 6:35:22
